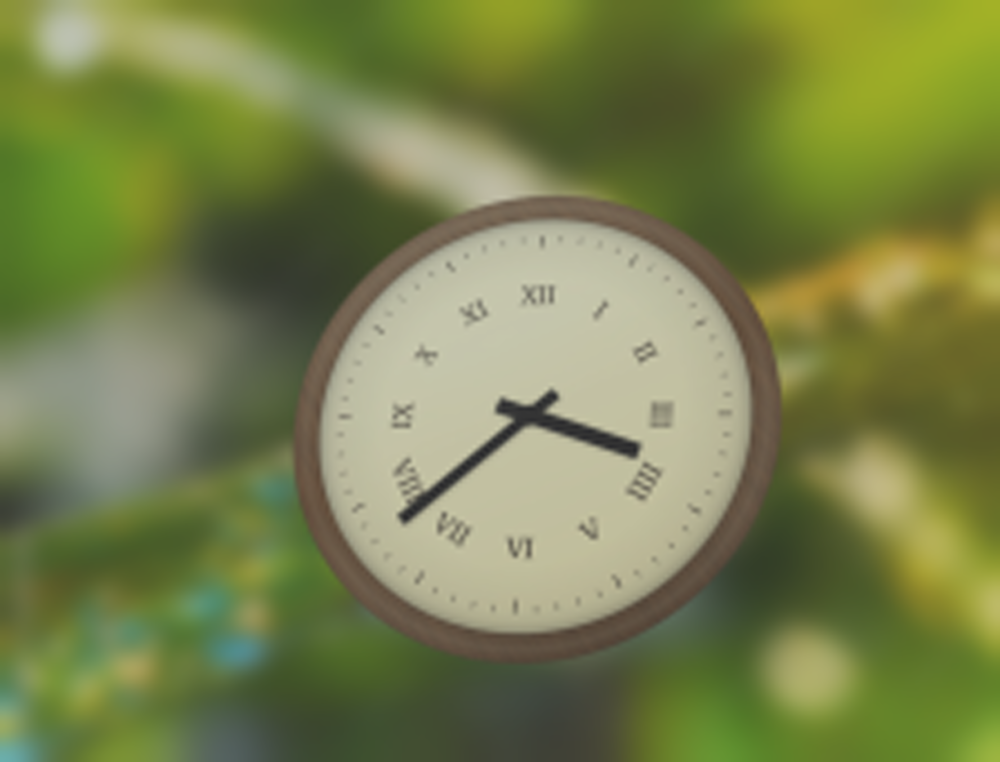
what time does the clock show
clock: 3:38
